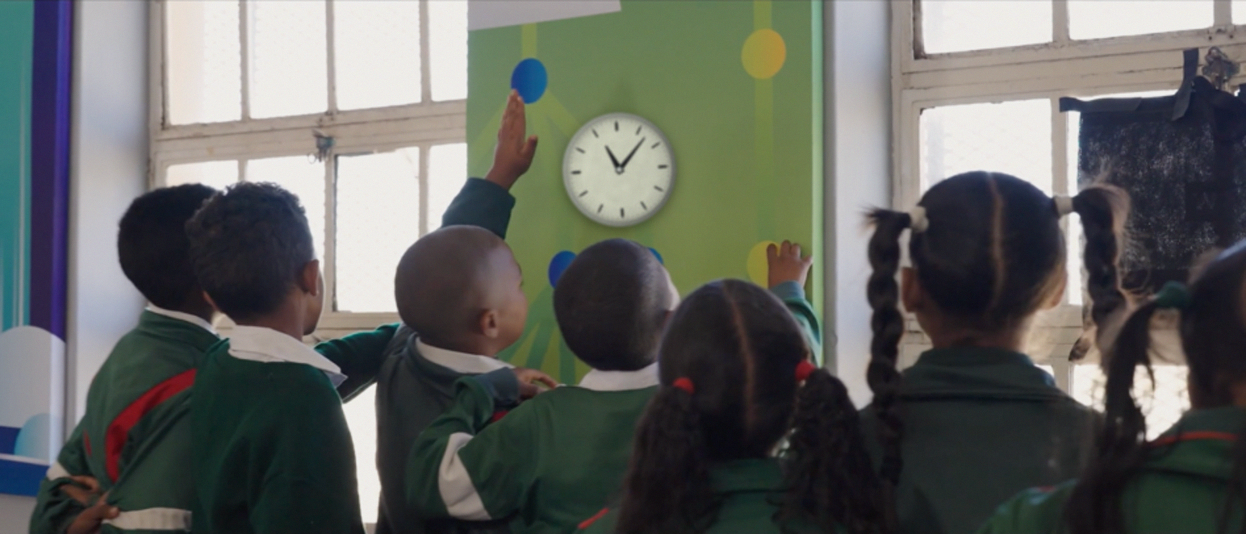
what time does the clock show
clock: 11:07
